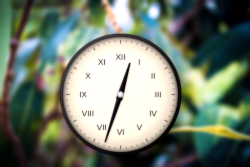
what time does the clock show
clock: 12:33
